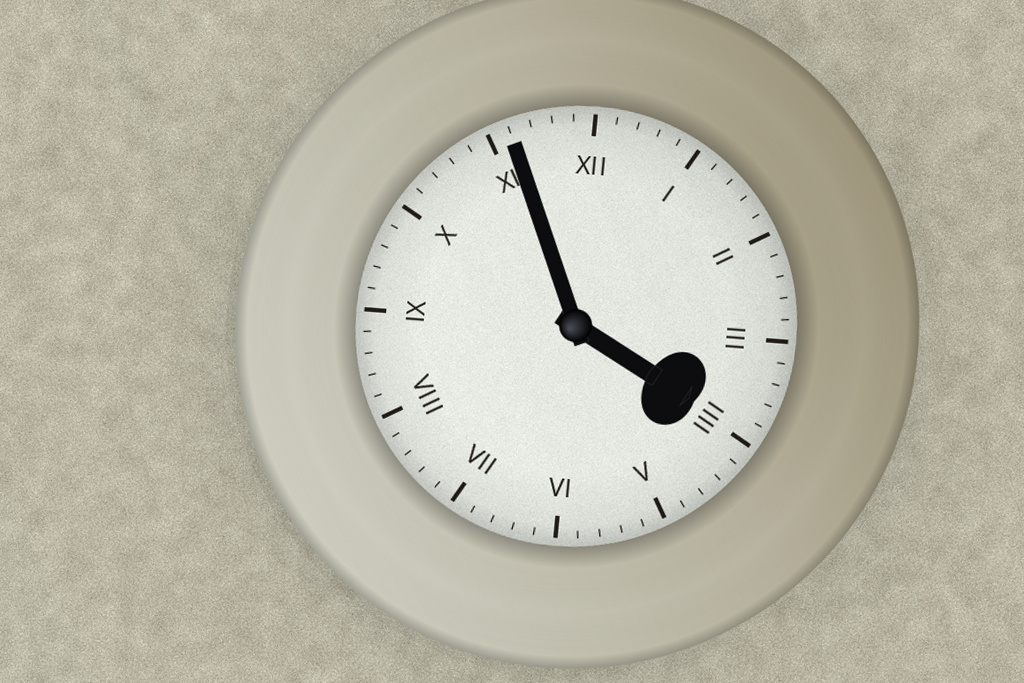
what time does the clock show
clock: 3:56
